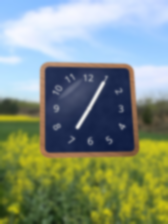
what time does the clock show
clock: 7:05
